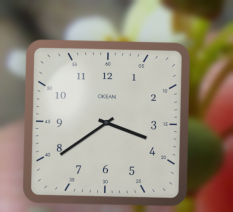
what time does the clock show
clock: 3:39
